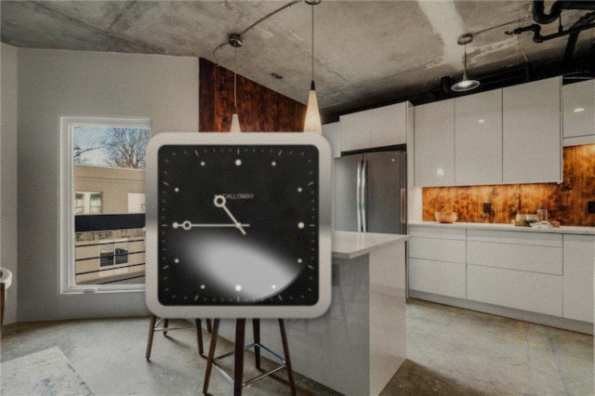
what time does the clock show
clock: 10:45
